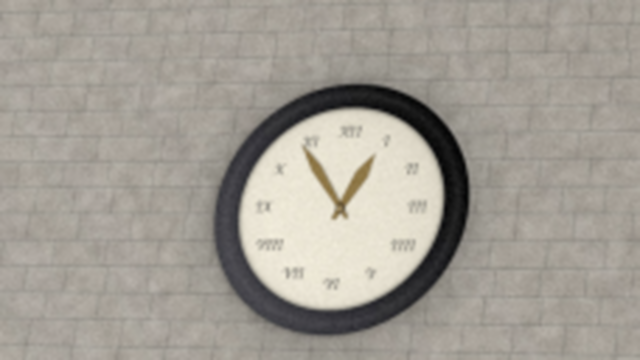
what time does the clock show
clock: 12:54
